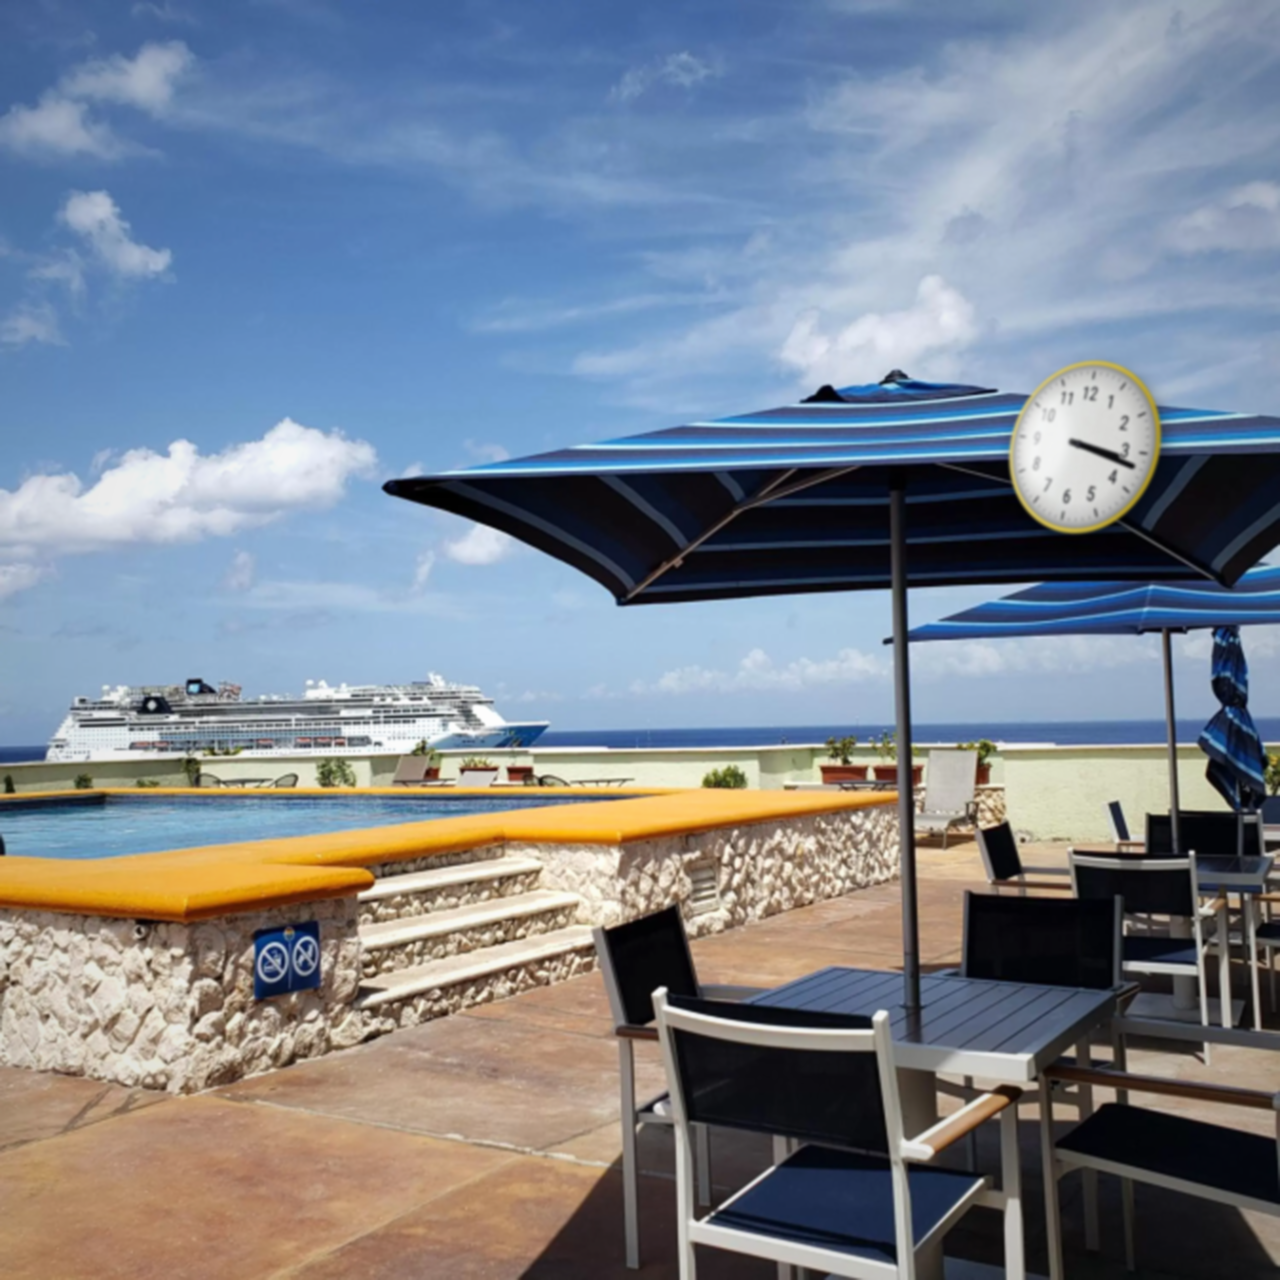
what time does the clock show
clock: 3:17
